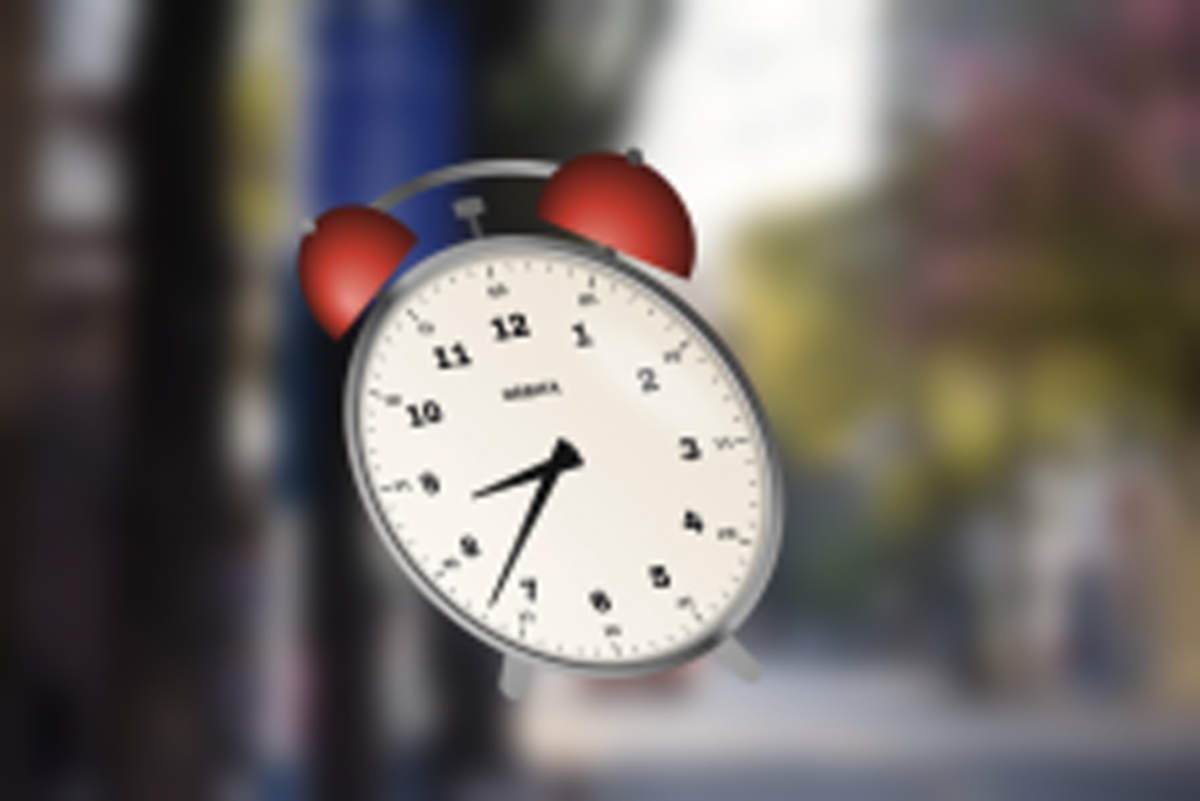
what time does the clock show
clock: 8:37
